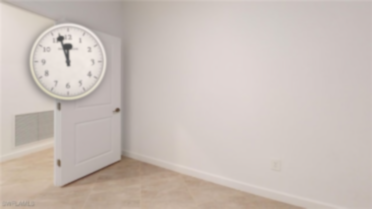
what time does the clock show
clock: 11:57
